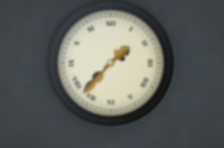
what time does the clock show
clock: 1:37
